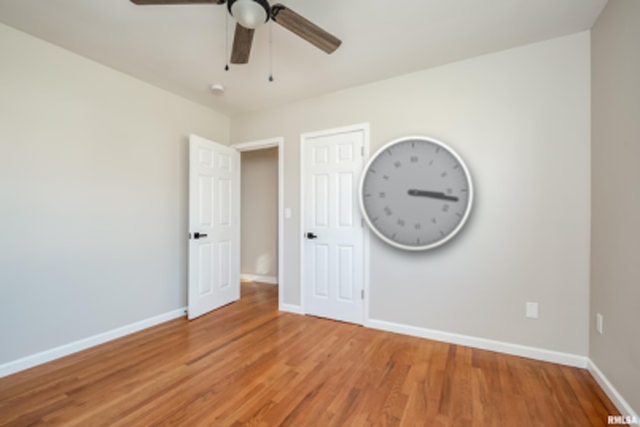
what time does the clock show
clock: 3:17
